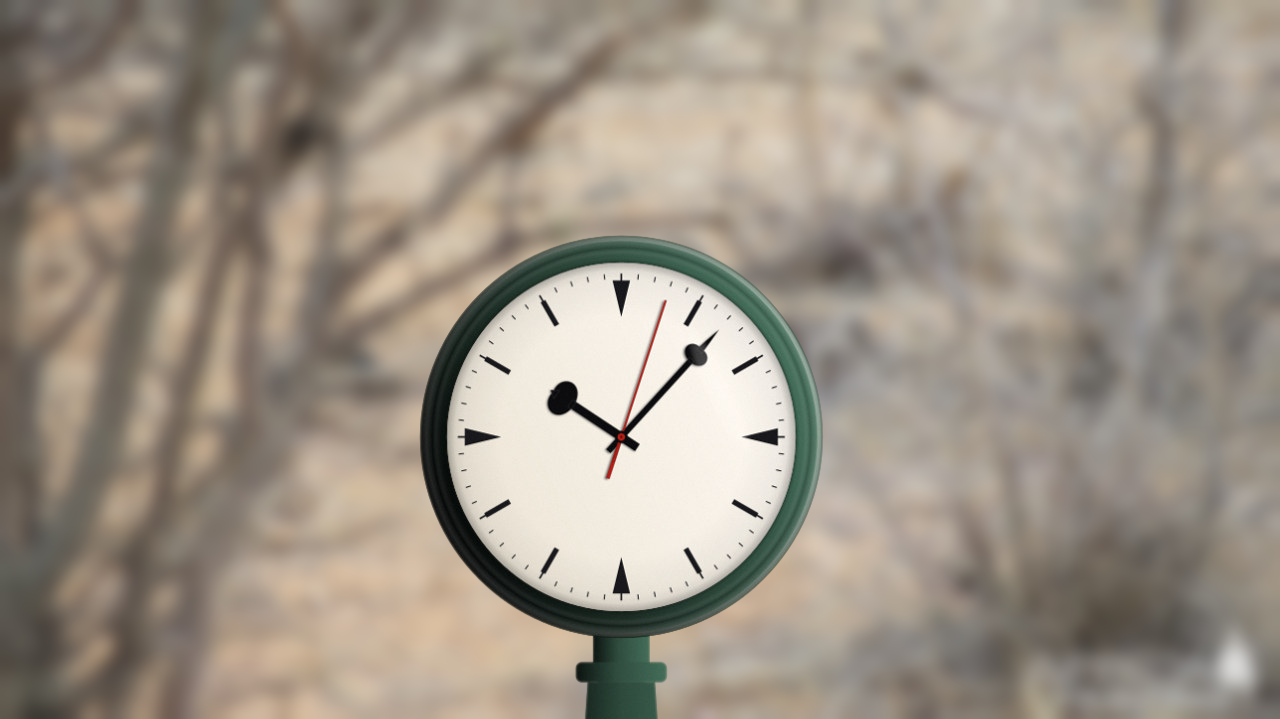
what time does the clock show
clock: 10:07:03
